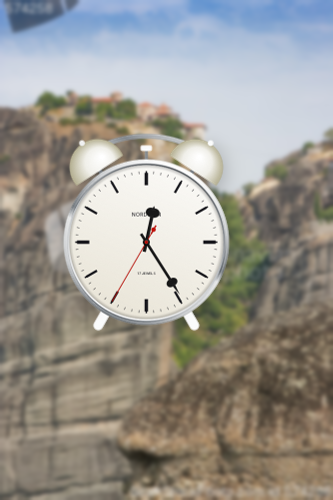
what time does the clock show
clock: 12:24:35
